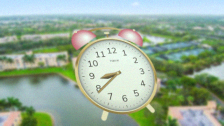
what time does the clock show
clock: 8:39
